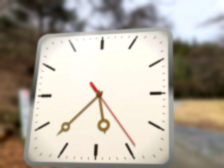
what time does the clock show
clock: 5:37:24
